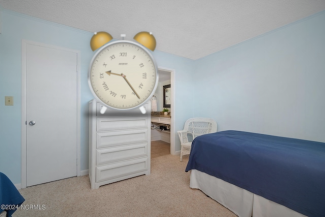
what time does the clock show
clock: 9:24
